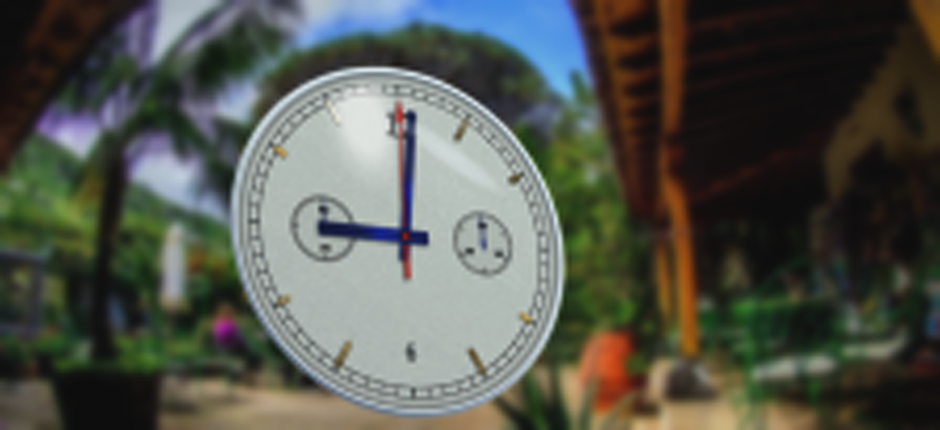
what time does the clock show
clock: 9:01
